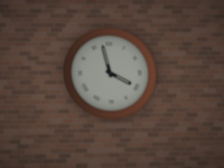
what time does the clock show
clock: 3:58
